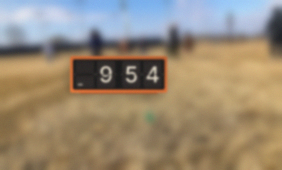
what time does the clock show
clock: 9:54
